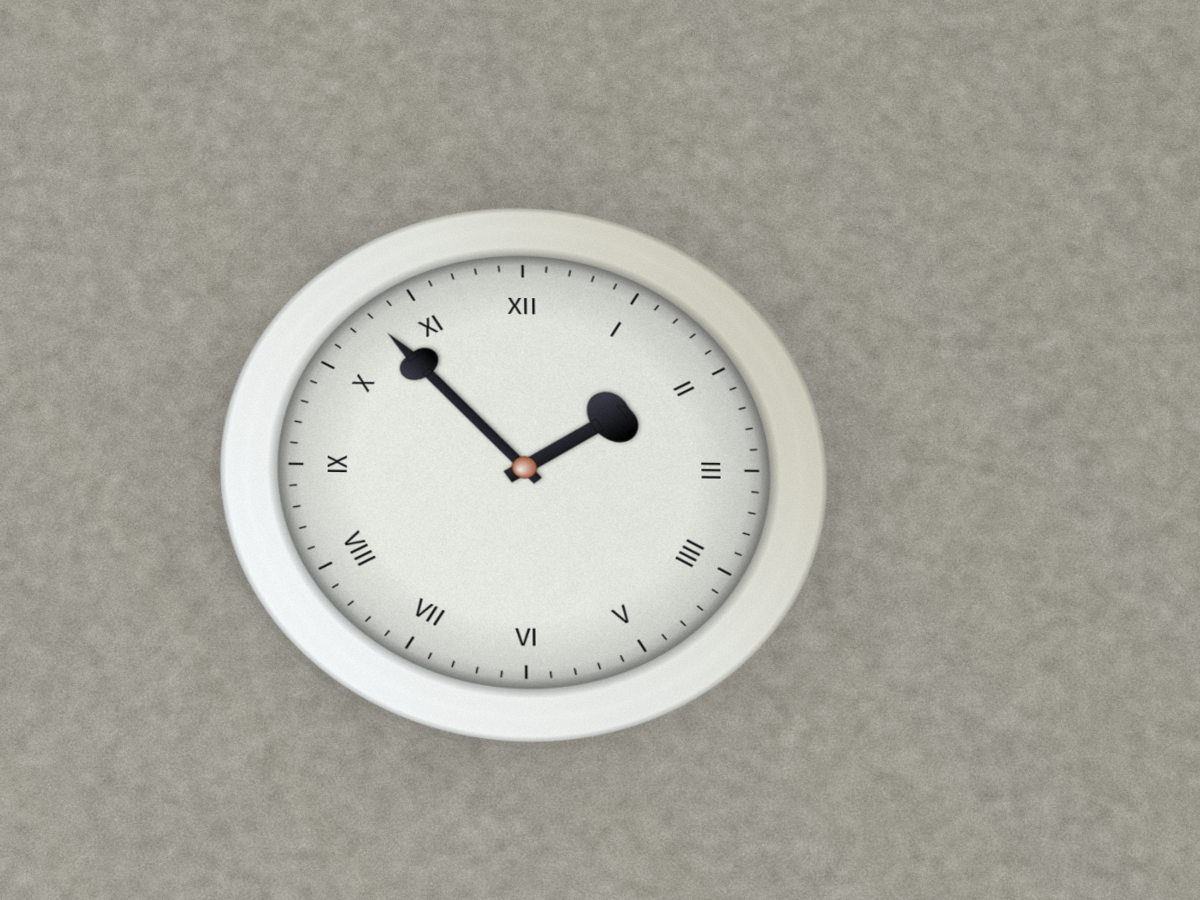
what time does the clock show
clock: 1:53
